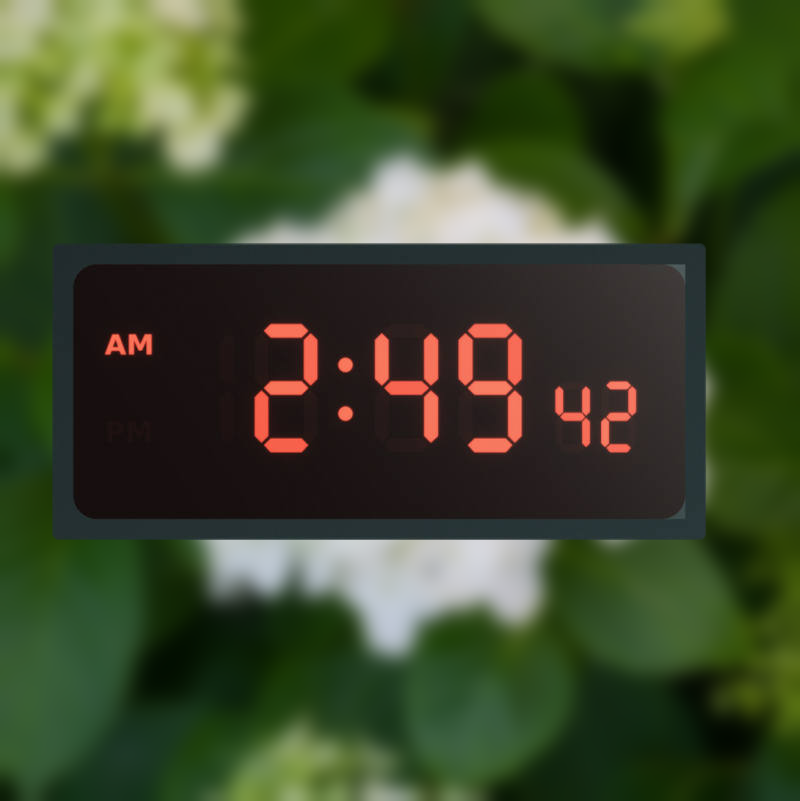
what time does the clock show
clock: 2:49:42
